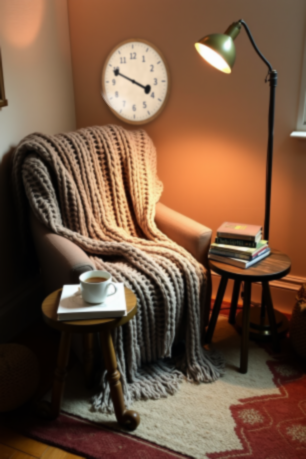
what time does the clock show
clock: 3:49
